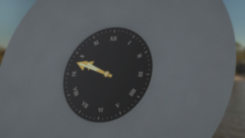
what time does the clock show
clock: 9:48
